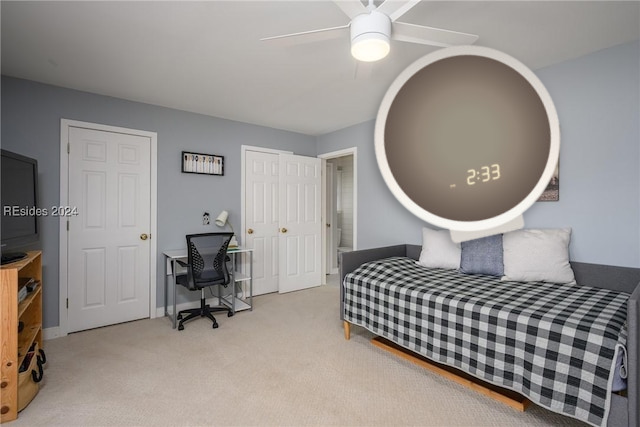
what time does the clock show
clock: 2:33
